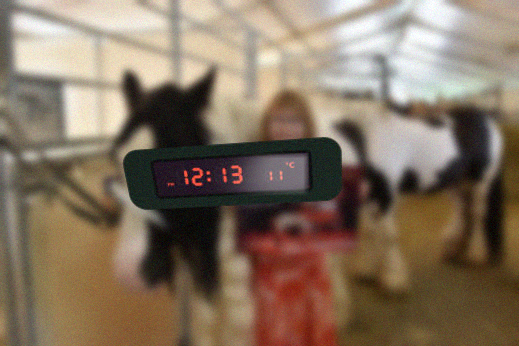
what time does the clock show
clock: 12:13
